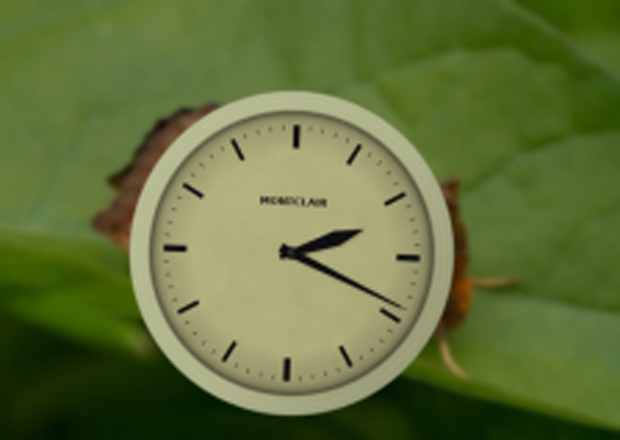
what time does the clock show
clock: 2:19
